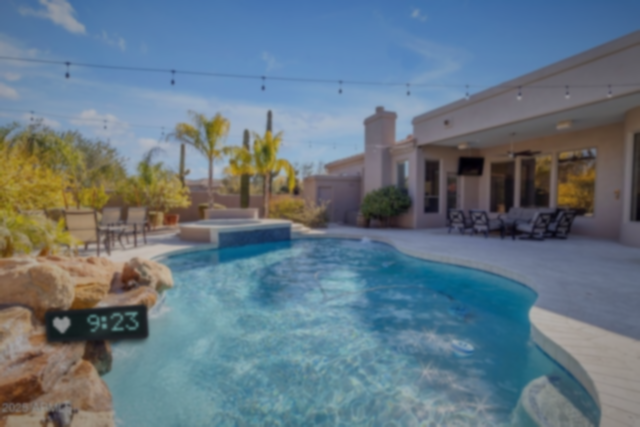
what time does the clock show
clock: 9:23
